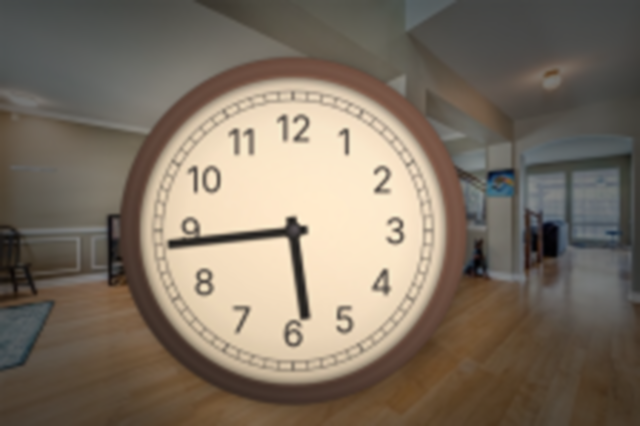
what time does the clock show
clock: 5:44
